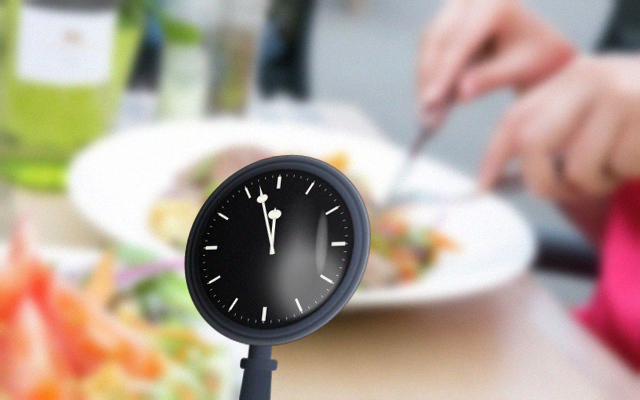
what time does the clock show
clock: 11:57
